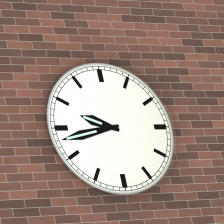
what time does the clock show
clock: 9:43
